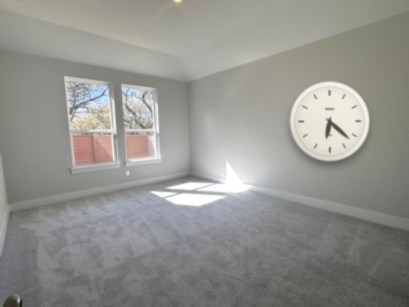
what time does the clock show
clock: 6:22
